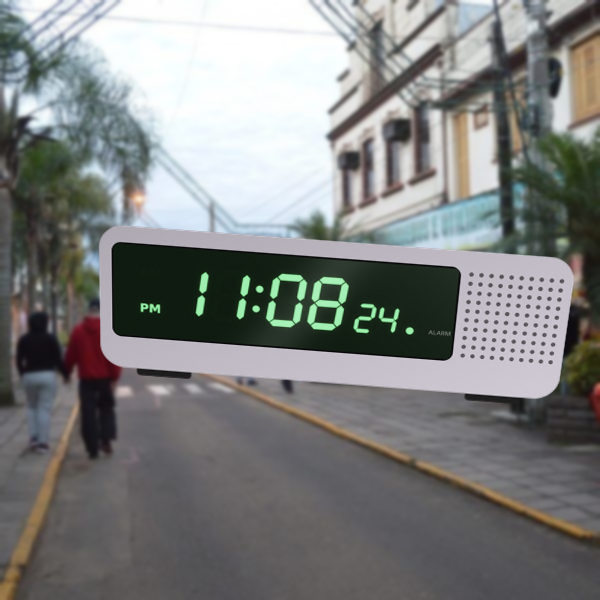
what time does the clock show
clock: 11:08:24
